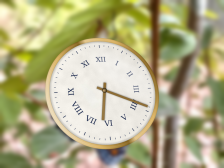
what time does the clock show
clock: 6:19
